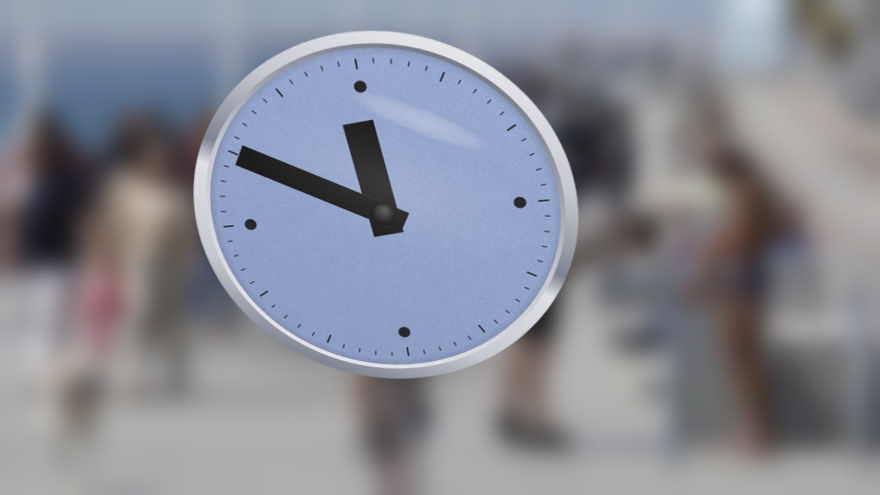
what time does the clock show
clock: 11:50
